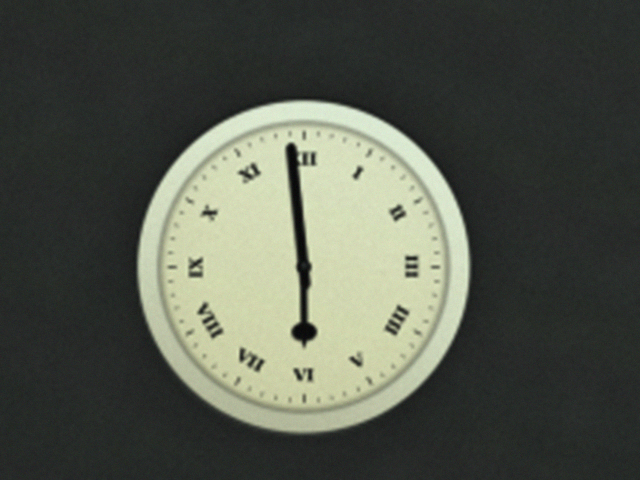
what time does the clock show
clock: 5:59
